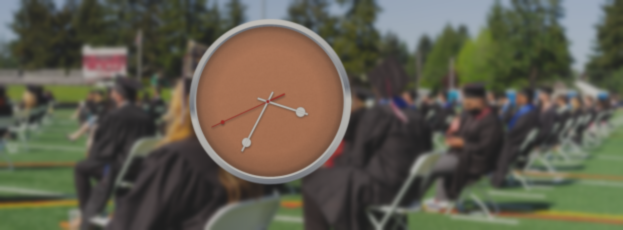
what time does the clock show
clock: 3:34:41
